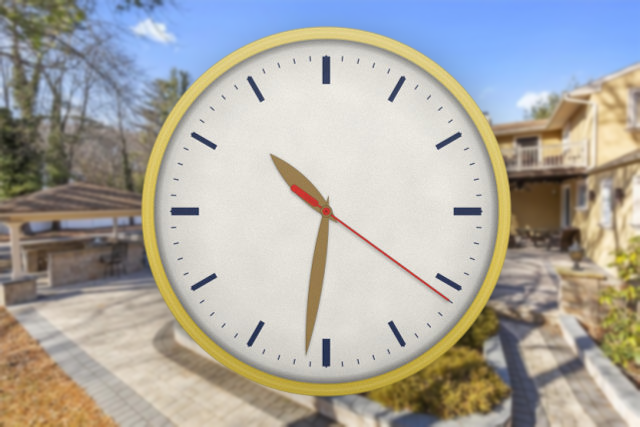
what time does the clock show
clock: 10:31:21
